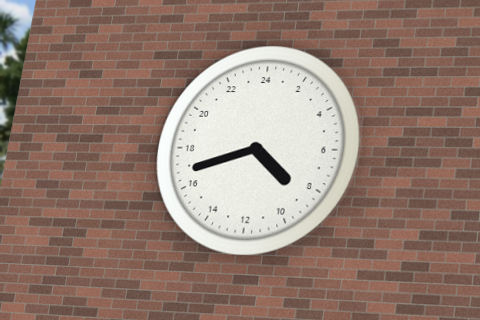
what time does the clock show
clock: 8:42
